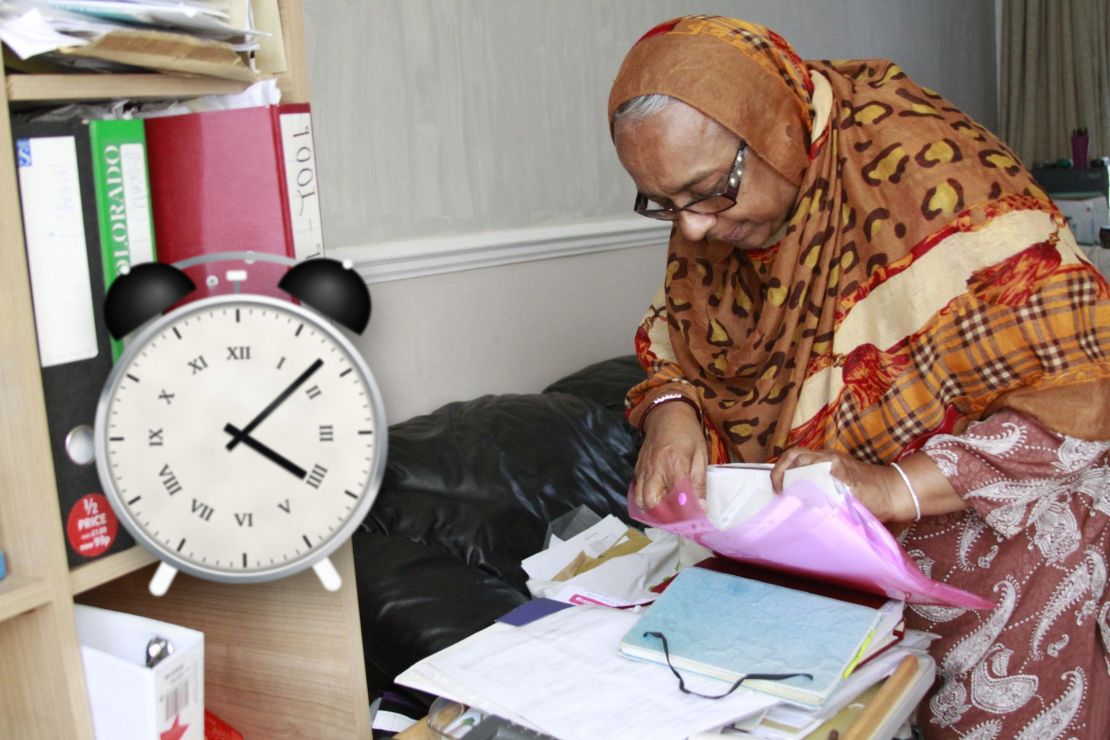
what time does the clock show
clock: 4:08
